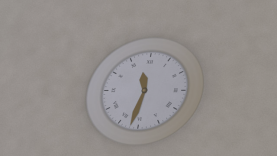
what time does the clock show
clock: 11:32
